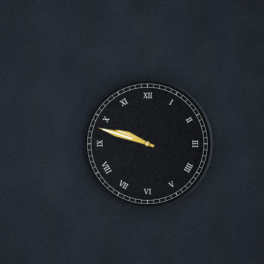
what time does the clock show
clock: 9:48
